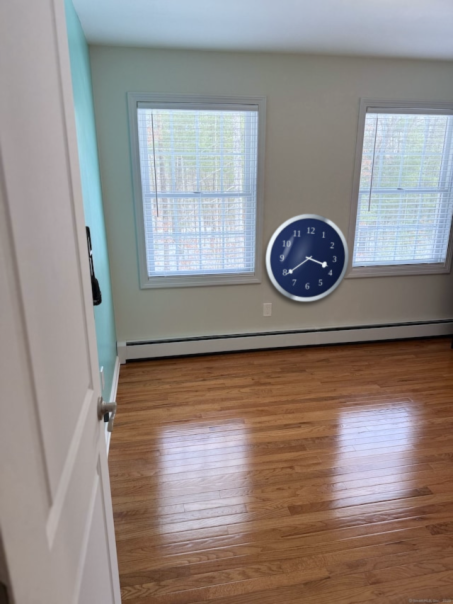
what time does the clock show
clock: 3:39
